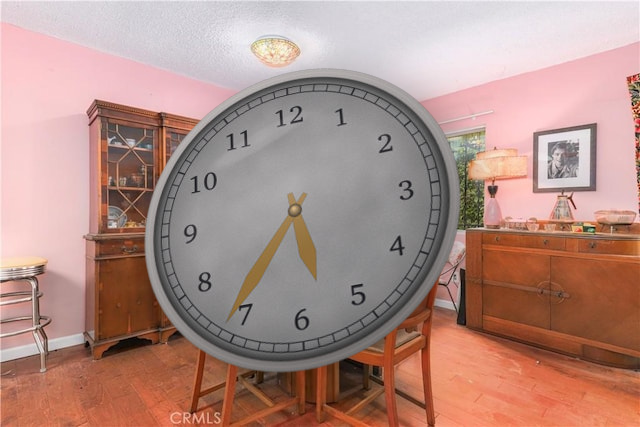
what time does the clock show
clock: 5:36
